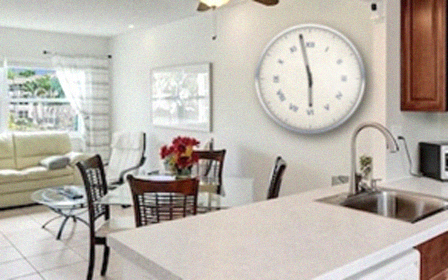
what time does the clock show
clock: 5:58
